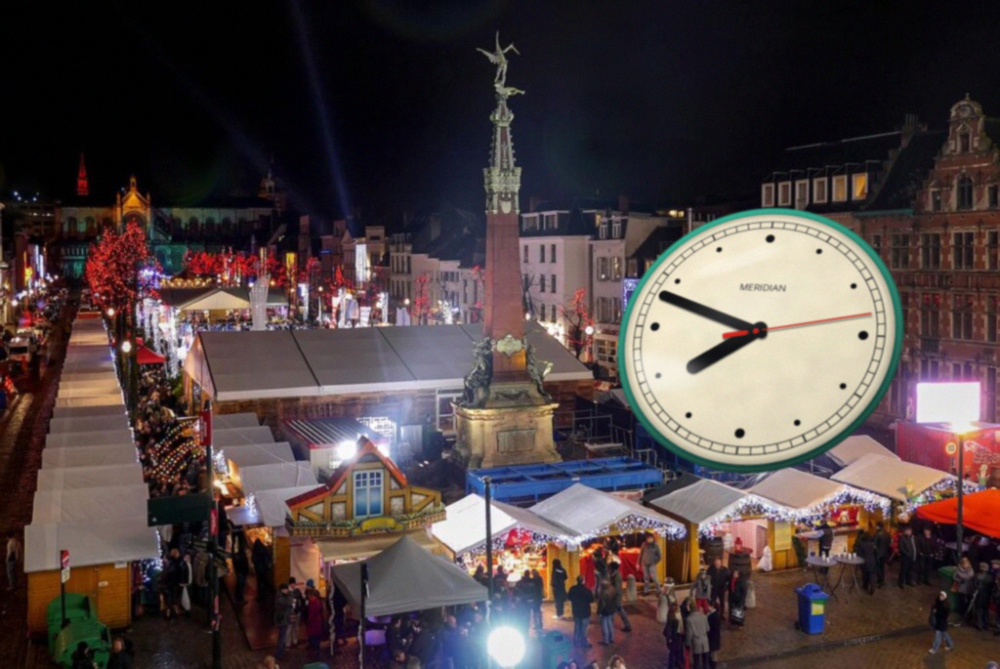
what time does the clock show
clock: 7:48:13
